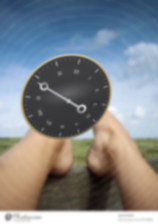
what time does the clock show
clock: 3:49
